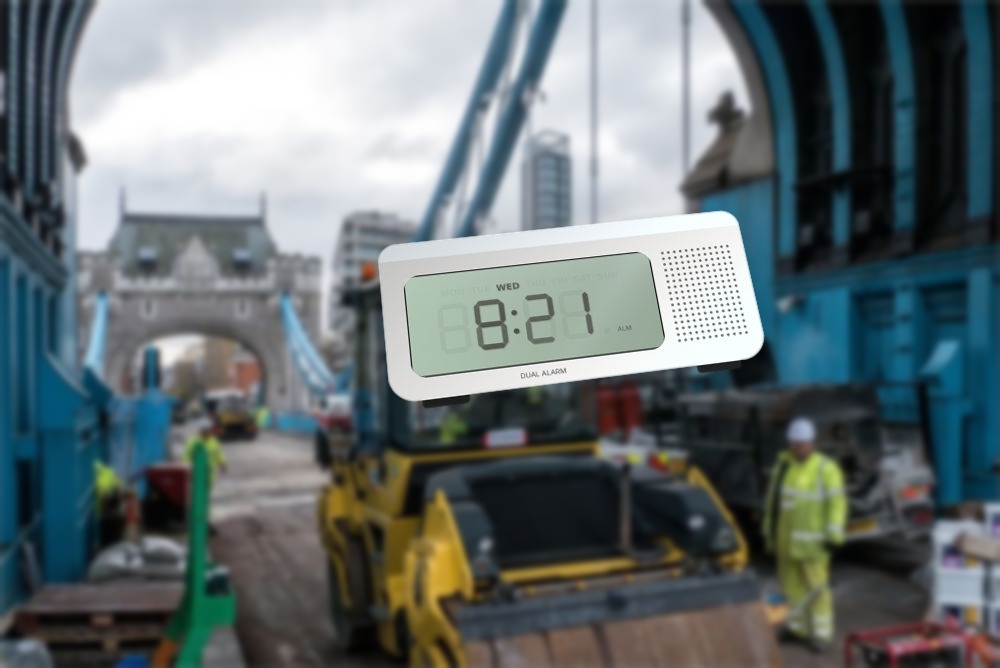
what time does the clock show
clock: 8:21
